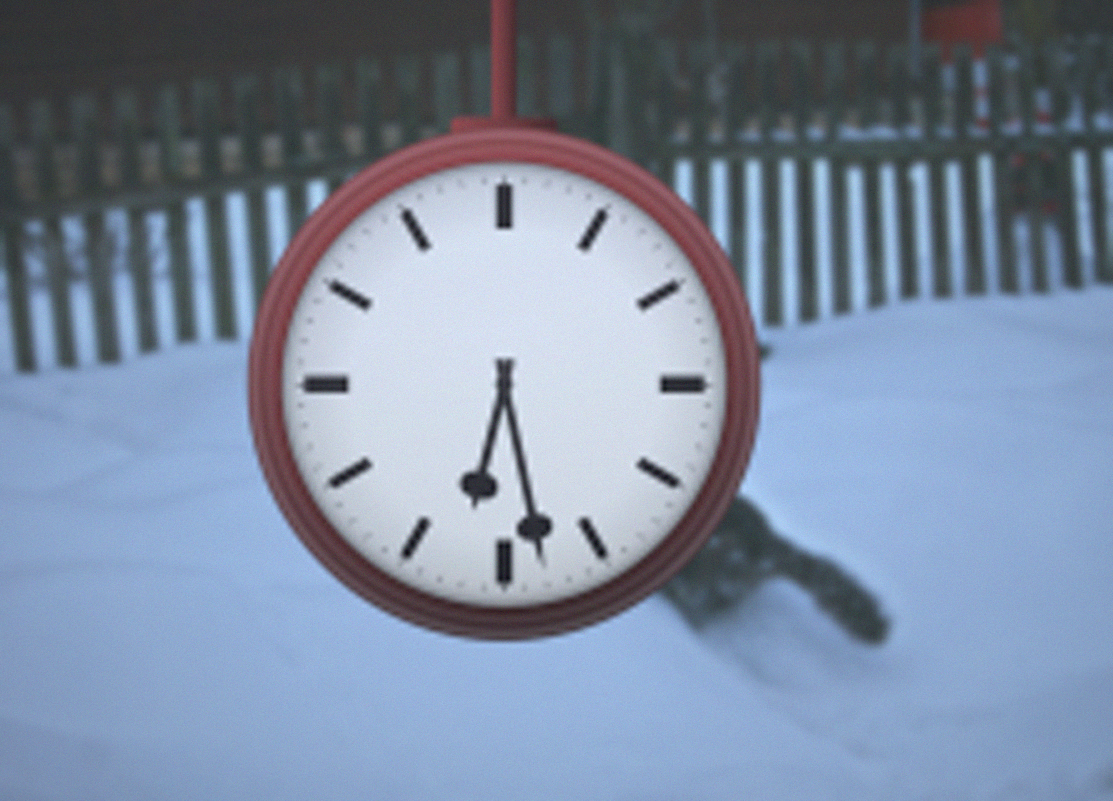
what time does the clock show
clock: 6:28
